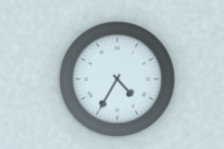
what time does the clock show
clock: 4:35
